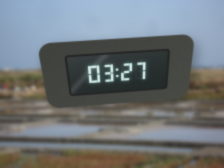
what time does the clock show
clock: 3:27
